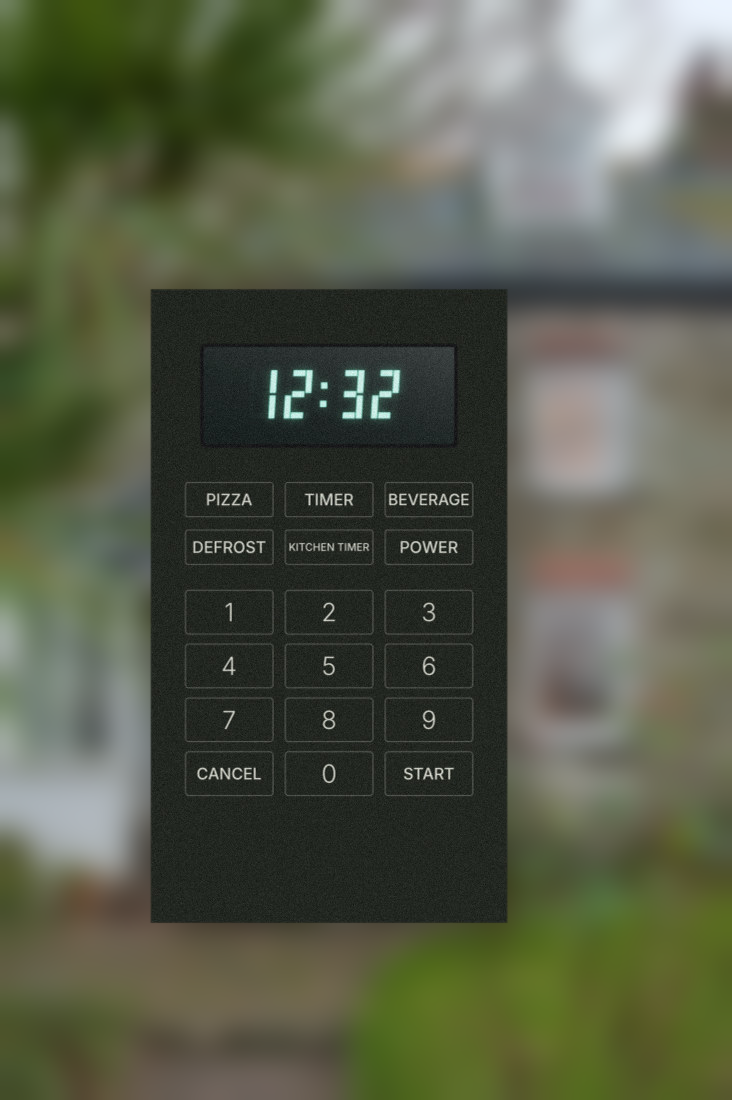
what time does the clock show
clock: 12:32
